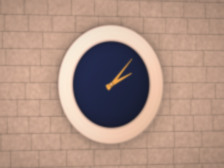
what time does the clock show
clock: 2:07
